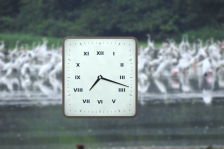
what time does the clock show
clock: 7:18
